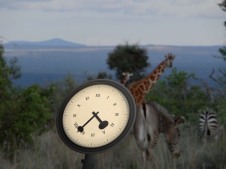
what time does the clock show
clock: 4:37
